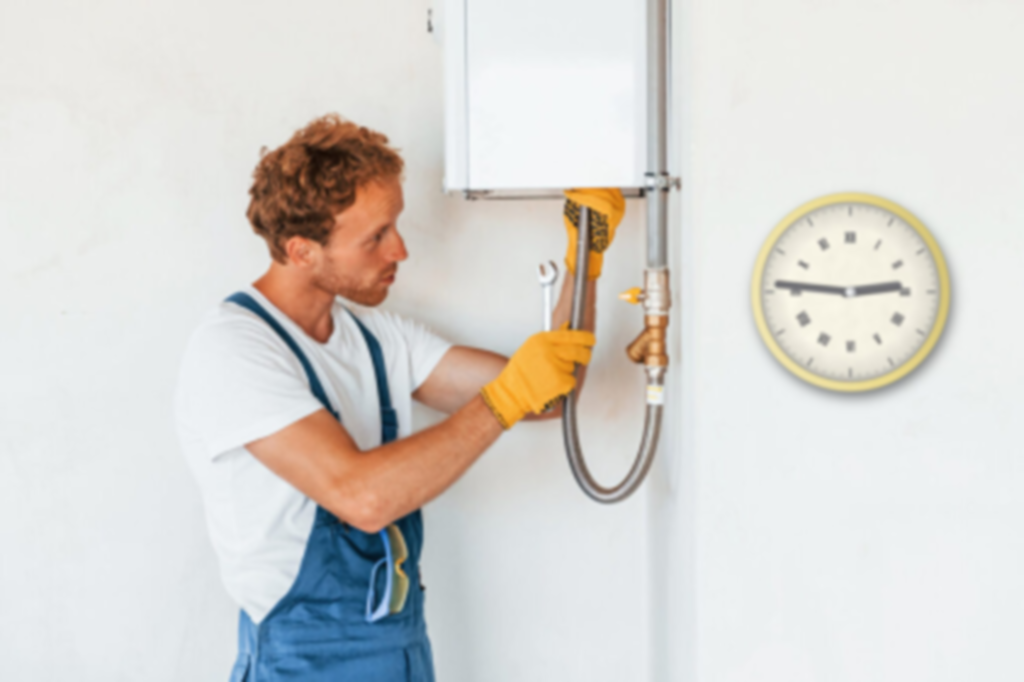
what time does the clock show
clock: 2:46
